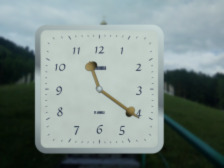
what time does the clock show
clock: 11:21
